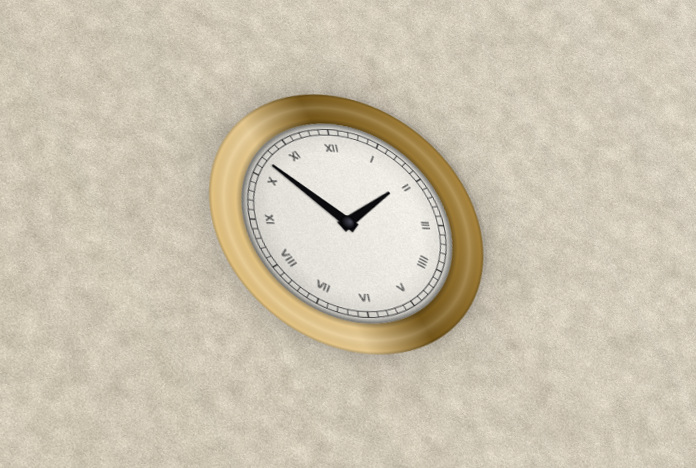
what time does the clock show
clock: 1:52
